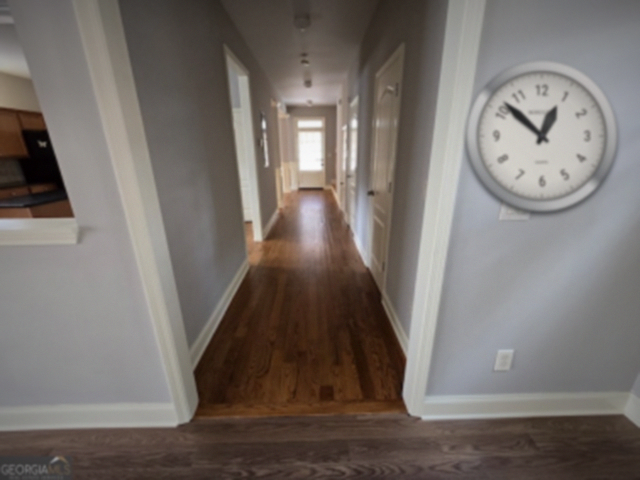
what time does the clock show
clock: 12:52
